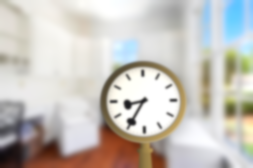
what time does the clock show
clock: 8:35
